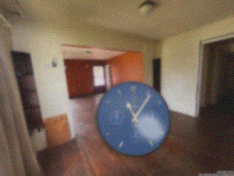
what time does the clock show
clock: 11:06
